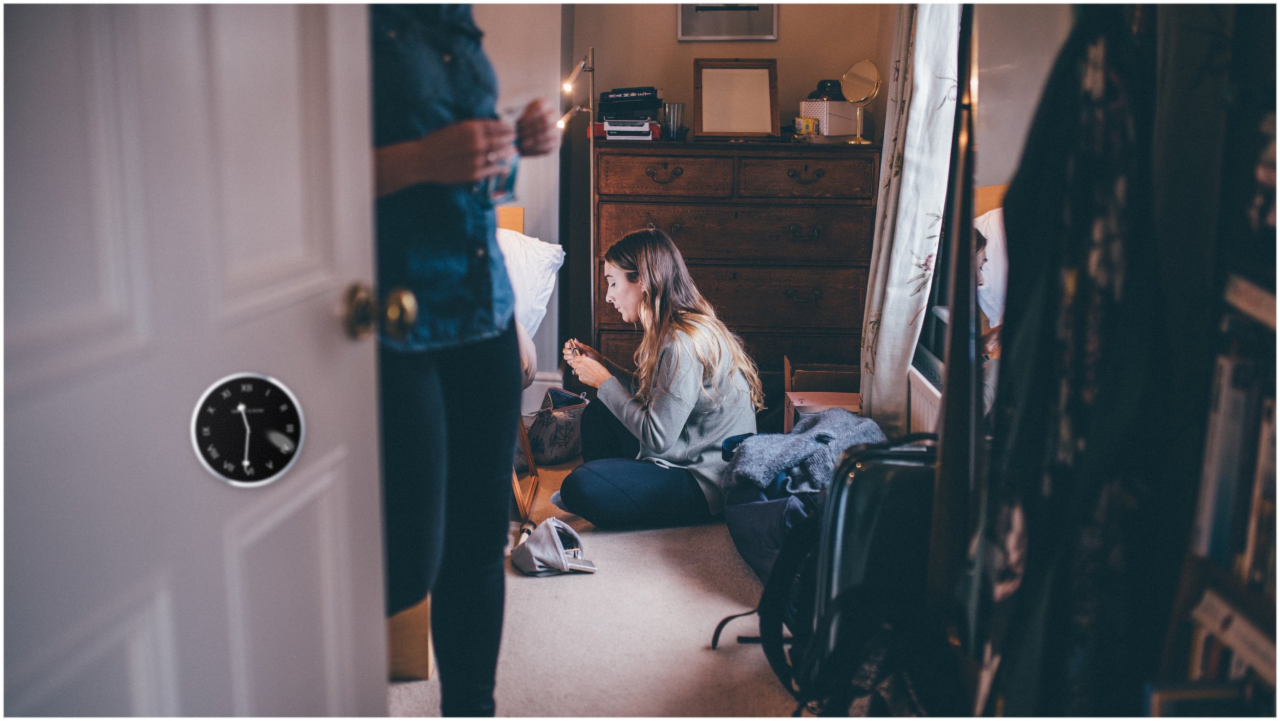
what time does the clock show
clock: 11:31
